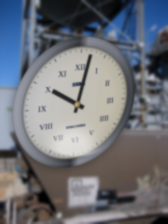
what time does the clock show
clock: 10:02
